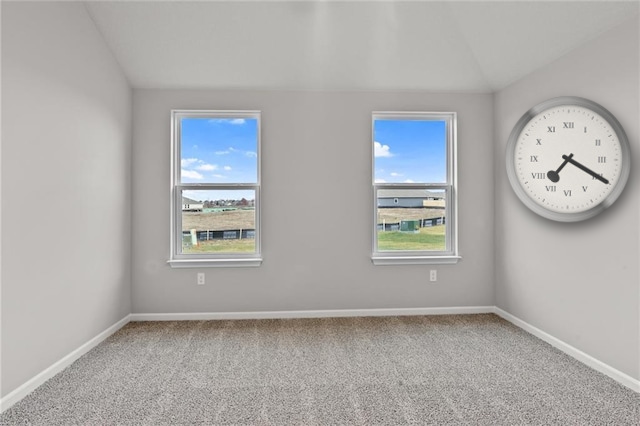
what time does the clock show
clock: 7:20
